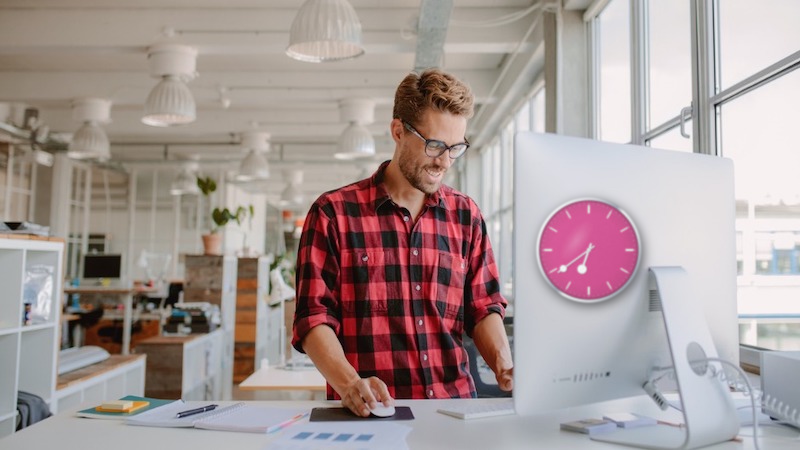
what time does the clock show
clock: 6:39
